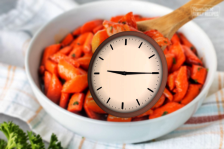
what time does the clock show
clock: 9:15
